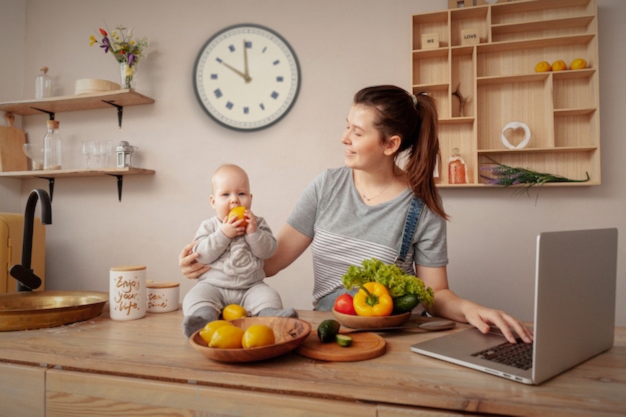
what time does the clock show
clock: 9:59
